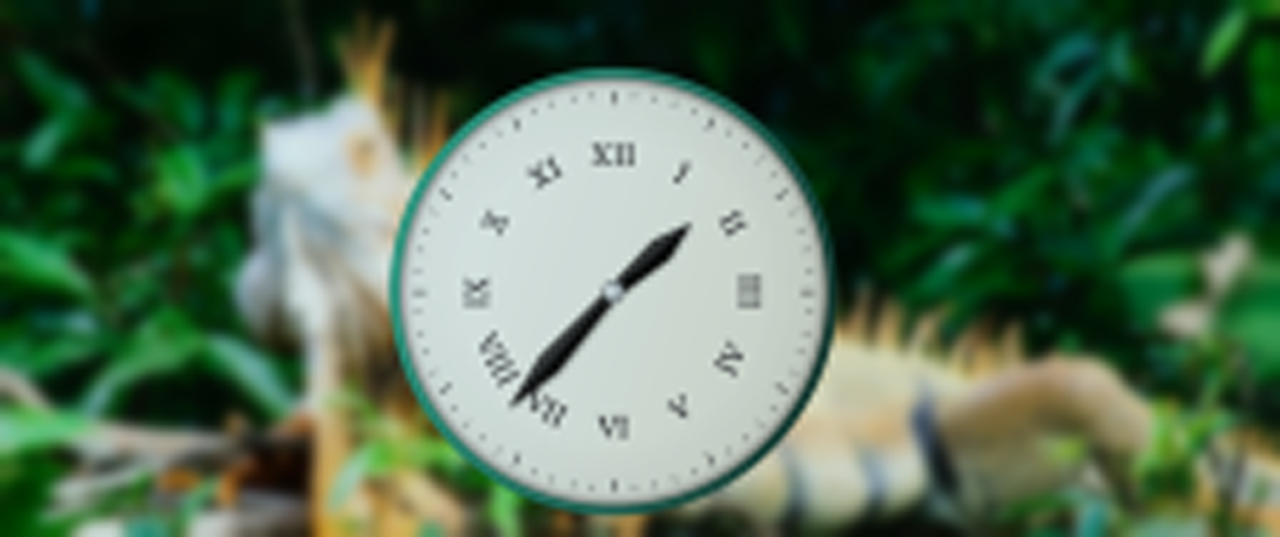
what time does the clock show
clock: 1:37
